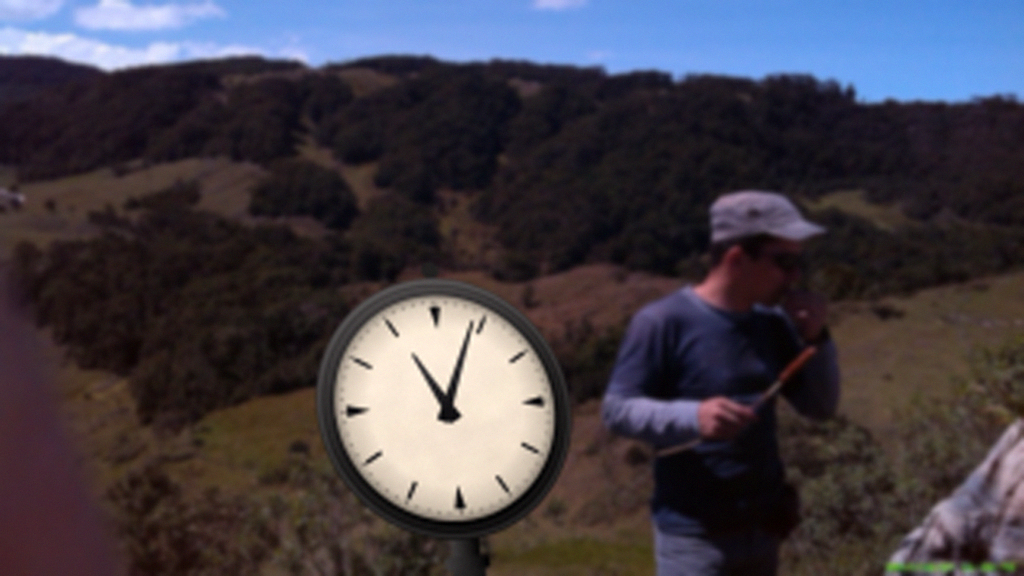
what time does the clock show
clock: 11:04
